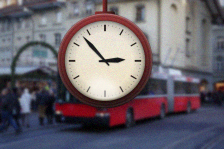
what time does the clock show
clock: 2:53
